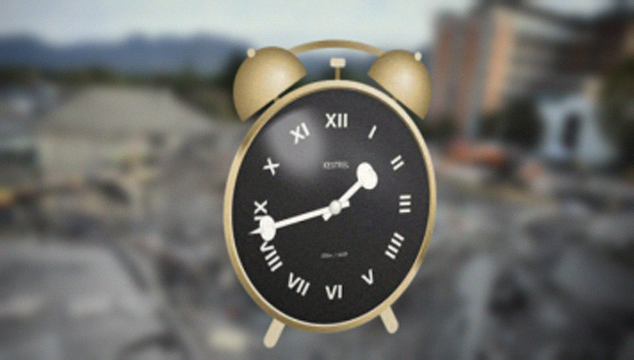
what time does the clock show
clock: 1:43
